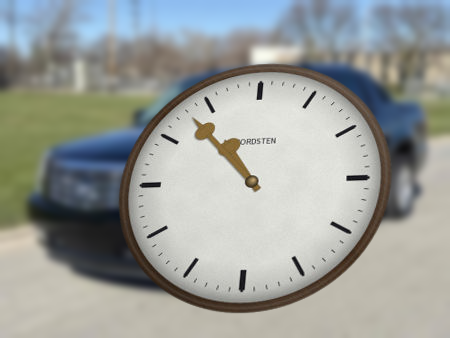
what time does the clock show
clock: 10:53
